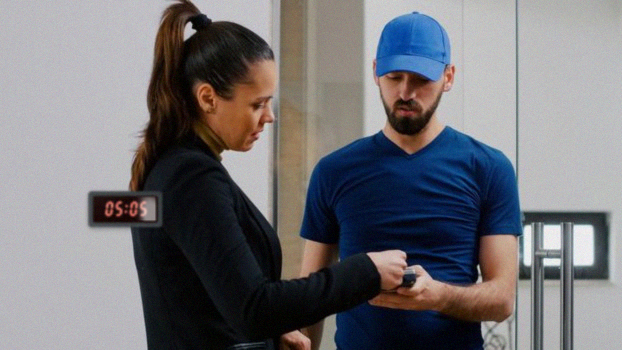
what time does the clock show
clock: 5:05
